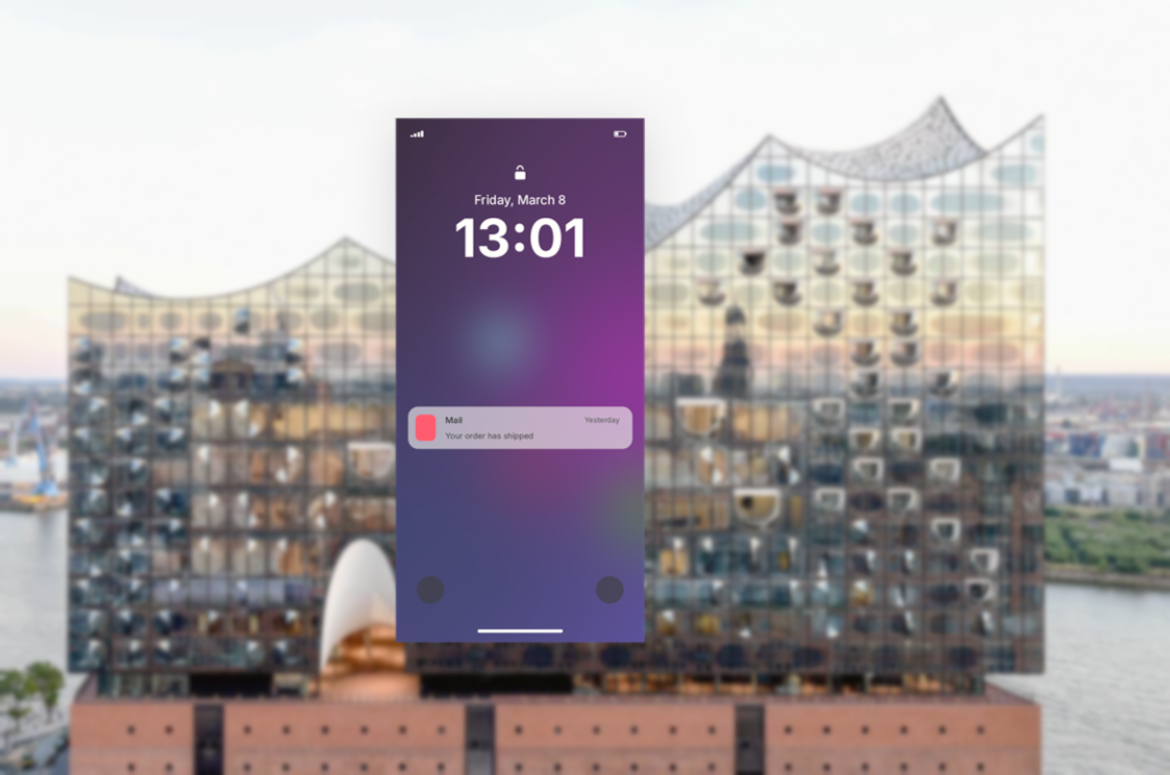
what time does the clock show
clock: 13:01
